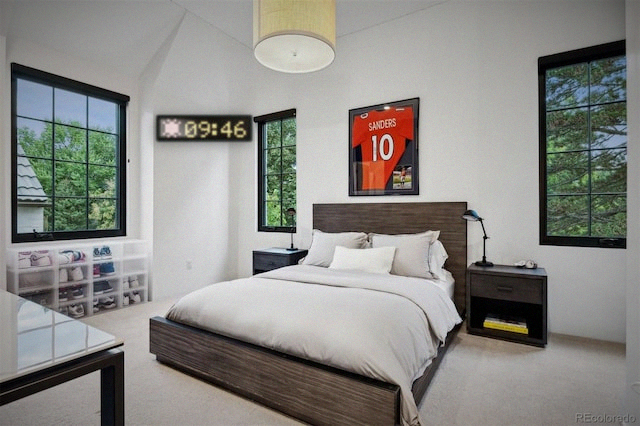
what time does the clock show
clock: 9:46
